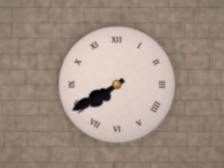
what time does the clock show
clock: 7:40
